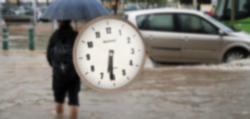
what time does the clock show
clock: 6:31
